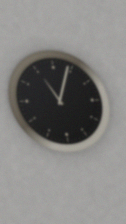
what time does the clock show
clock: 11:04
